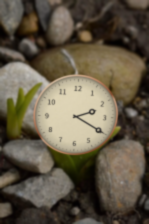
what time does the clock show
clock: 2:20
